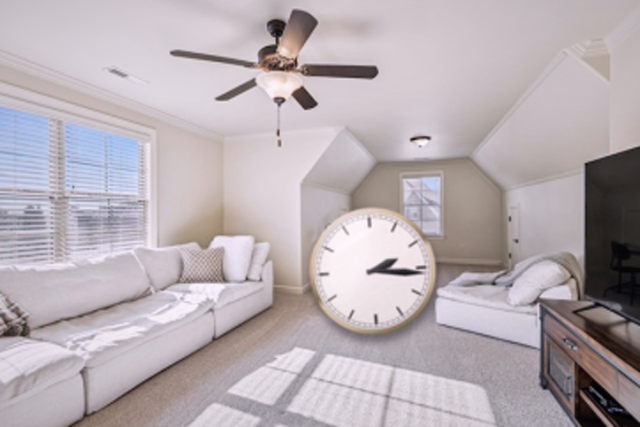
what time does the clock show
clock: 2:16
